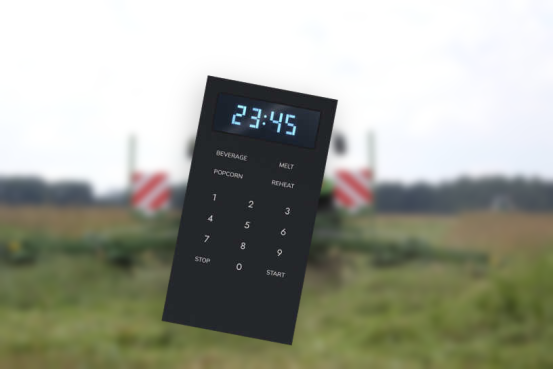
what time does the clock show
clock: 23:45
